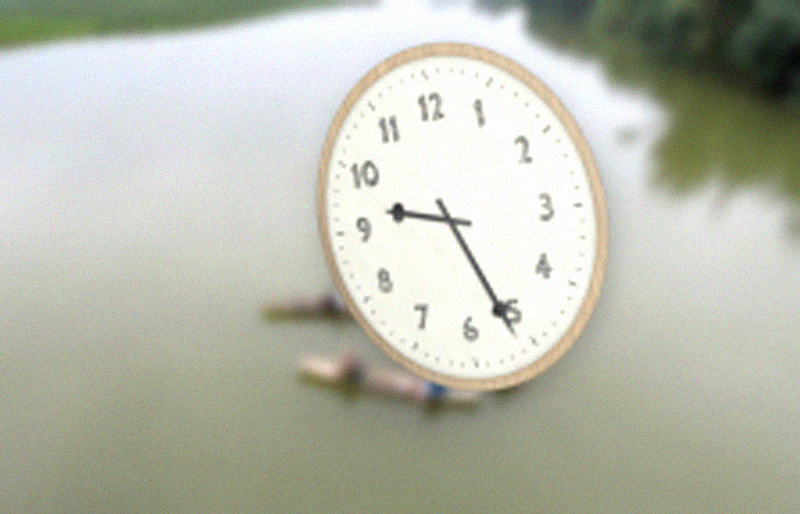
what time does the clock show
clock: 9:26
